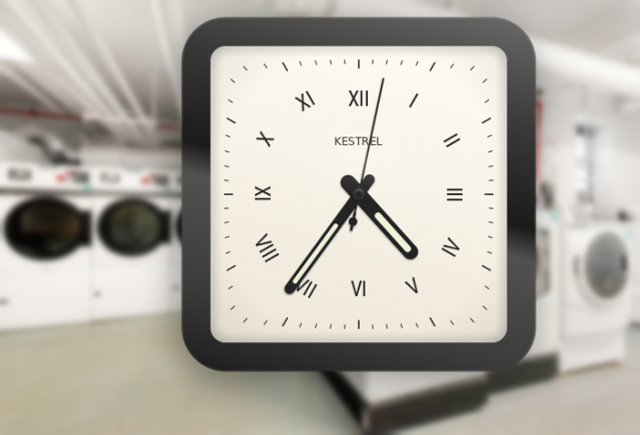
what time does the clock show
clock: 4:36:02
